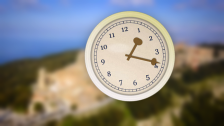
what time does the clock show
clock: 1:19
